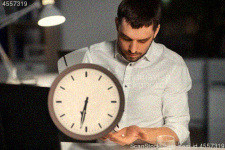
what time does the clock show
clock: 6:32
